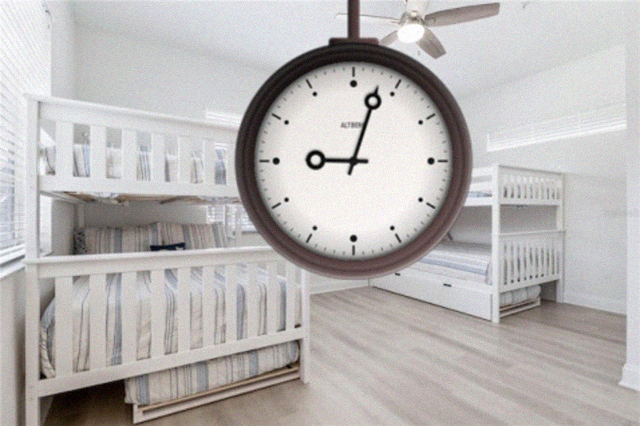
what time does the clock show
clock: 9:03
